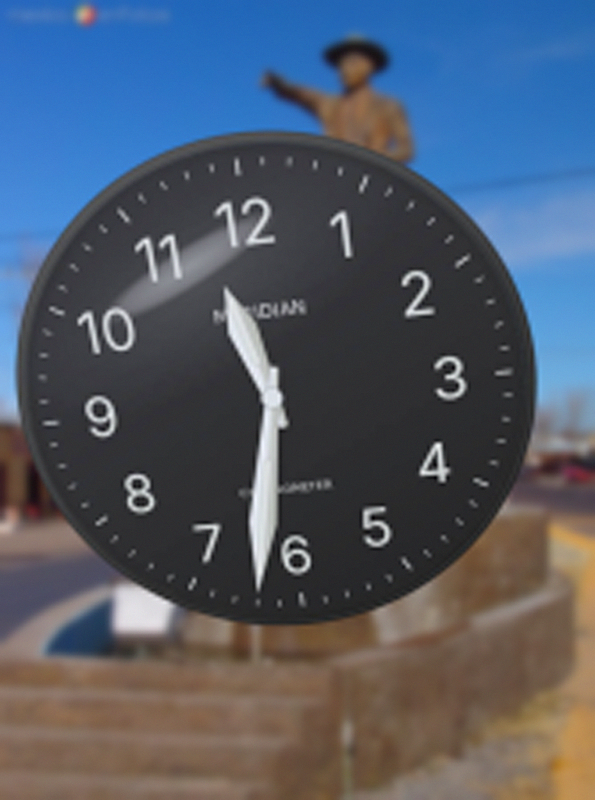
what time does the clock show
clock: 11:32
